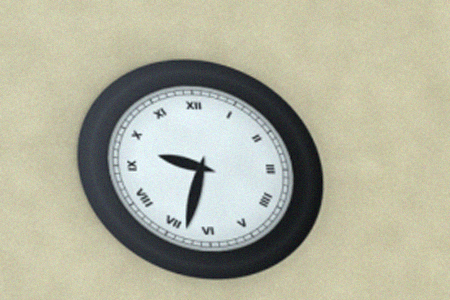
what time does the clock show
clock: 9:33
